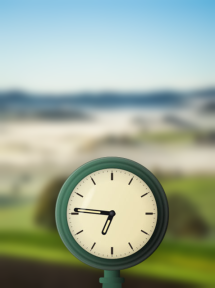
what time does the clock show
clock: 6:46
